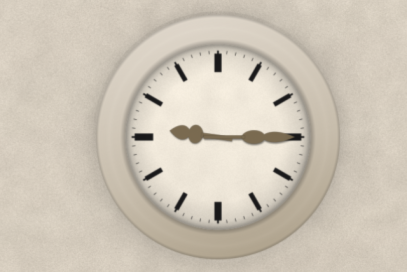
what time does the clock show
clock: 9:15
